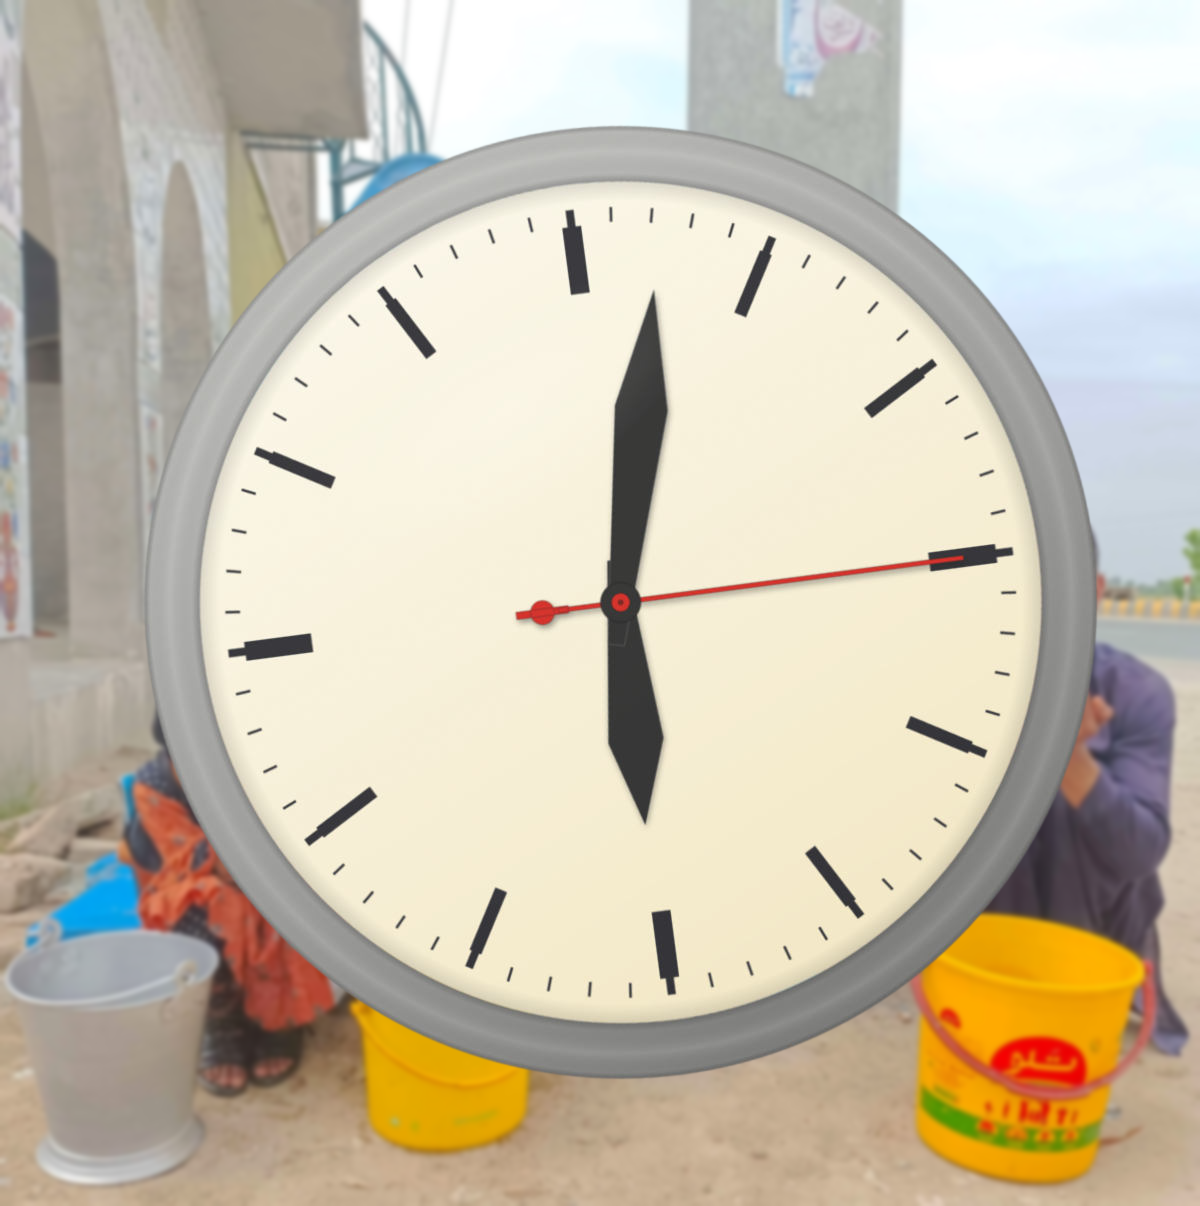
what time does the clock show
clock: 6:02:15
